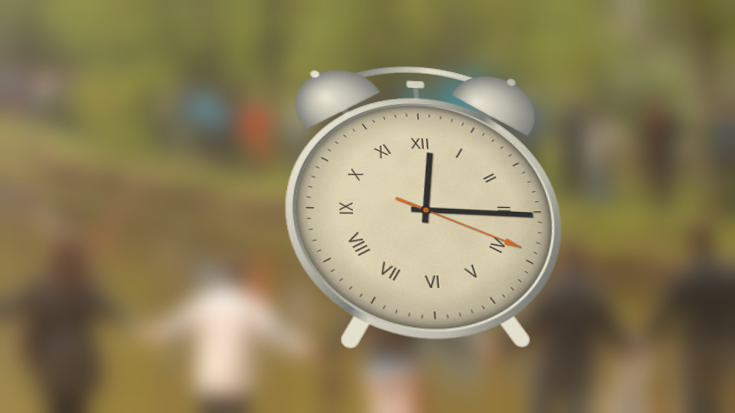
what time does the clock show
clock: 12:15:19
